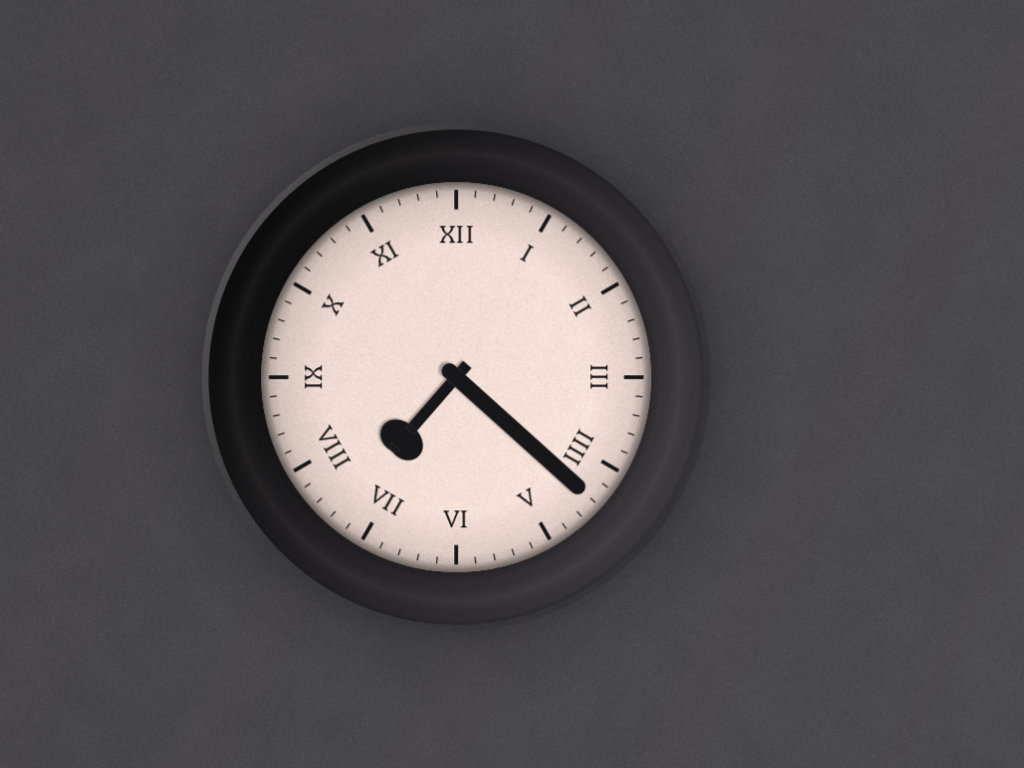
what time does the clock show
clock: 7:22
